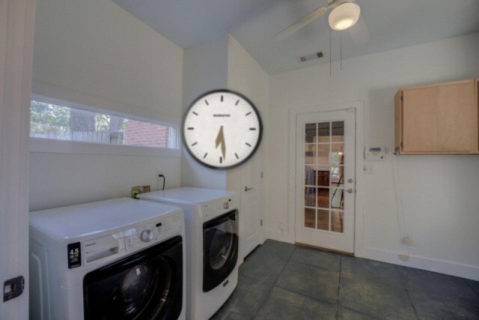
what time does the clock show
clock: 6:29
